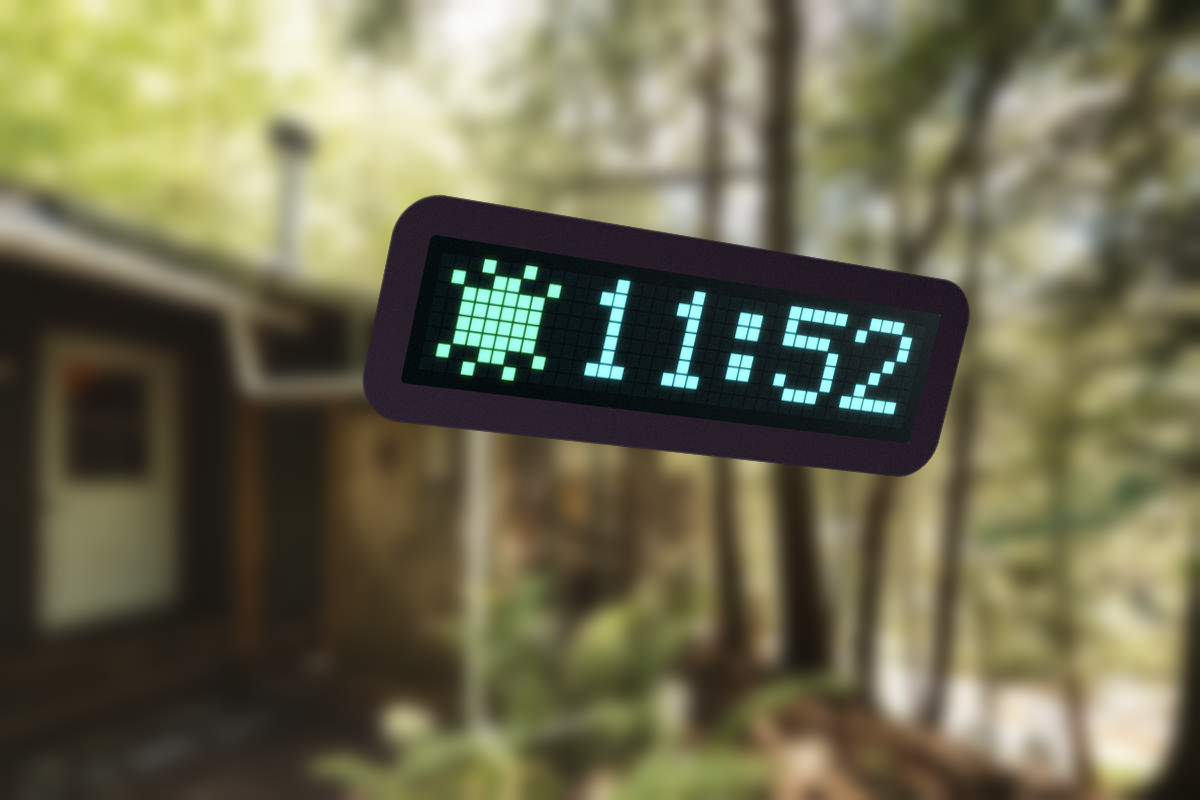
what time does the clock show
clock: 11:52
